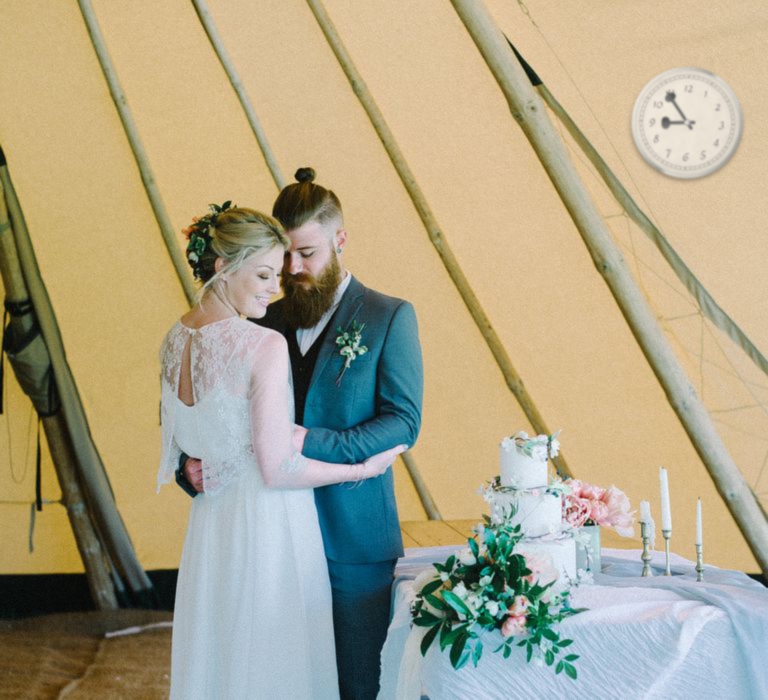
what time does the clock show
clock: 8:54
